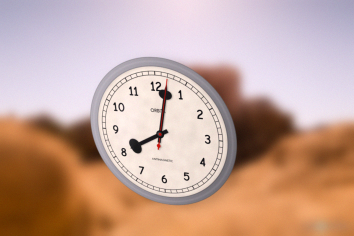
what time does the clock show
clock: 8:02:02
